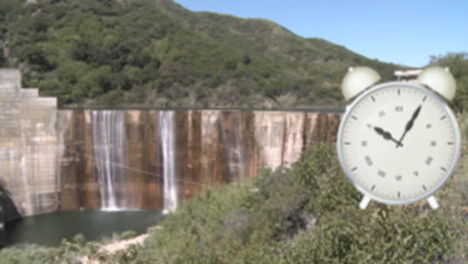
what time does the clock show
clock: 10:05
